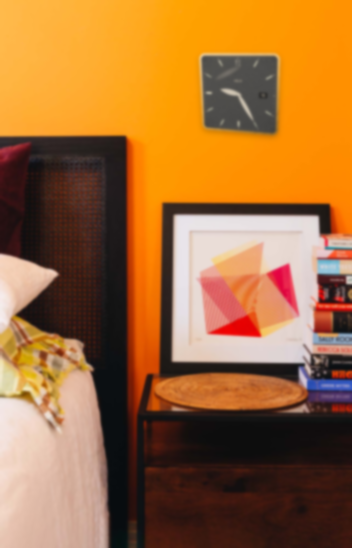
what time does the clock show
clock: 9:25
